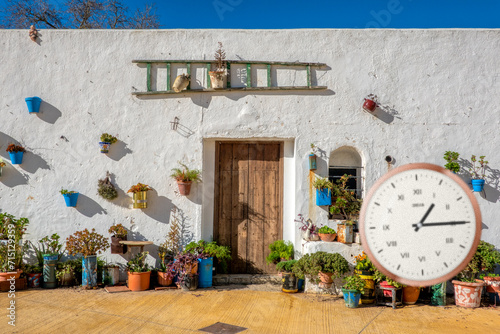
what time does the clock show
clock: 1:15
